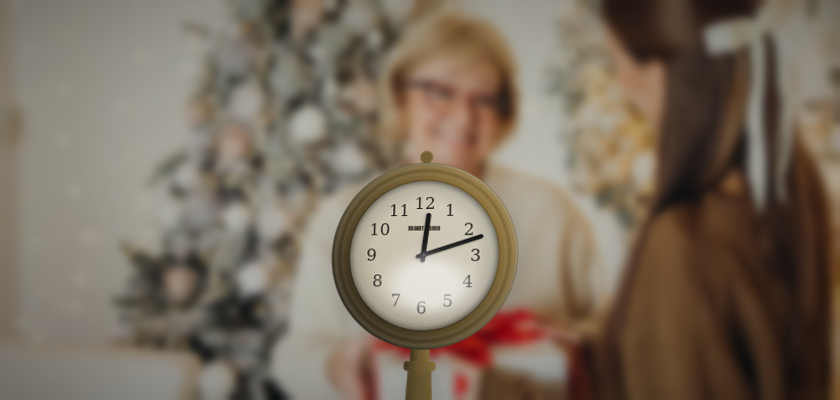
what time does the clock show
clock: 12:12
